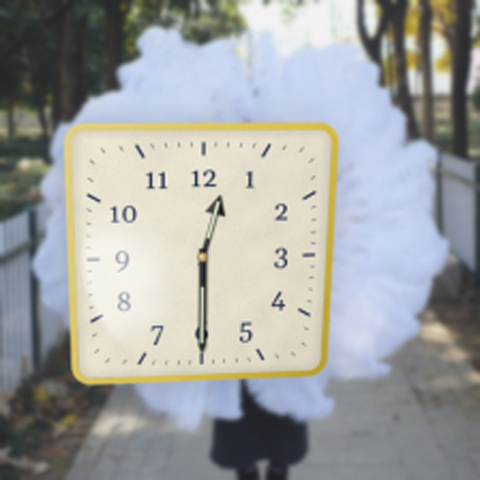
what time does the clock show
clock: 12:30
